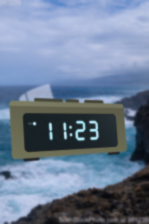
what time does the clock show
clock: 11:23
